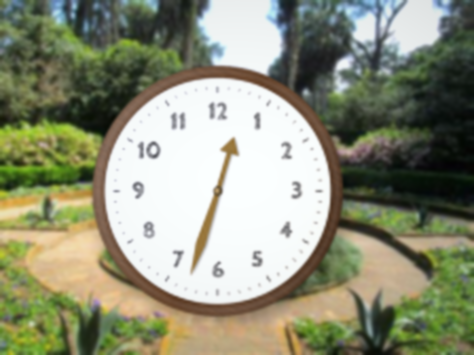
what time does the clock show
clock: 12:33
